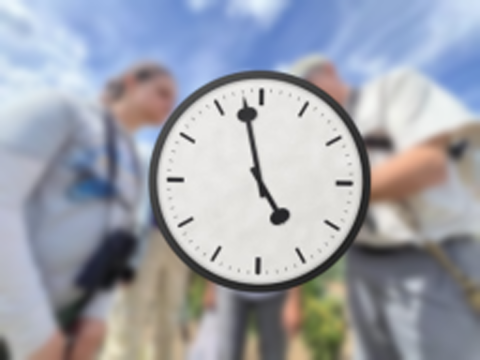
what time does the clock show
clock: 4:58
